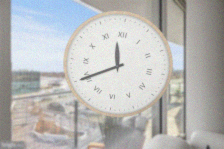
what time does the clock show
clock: 11:40
